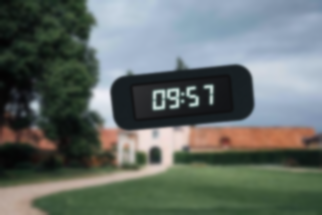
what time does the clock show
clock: 9:57
